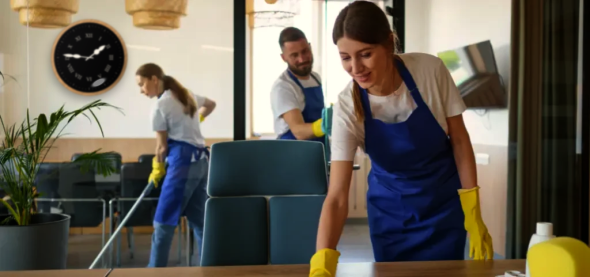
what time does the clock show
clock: 1:46
